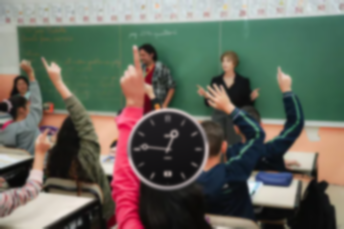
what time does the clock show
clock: 12:46
